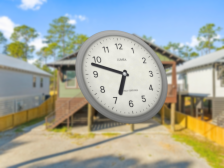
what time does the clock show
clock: 6:48
